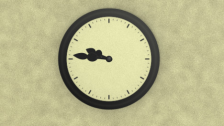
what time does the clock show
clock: 9:46
